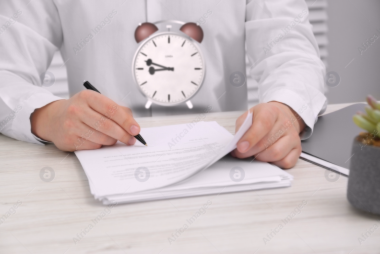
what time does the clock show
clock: 8:48
